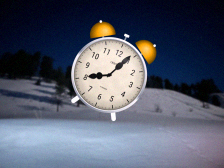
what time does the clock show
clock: 8:04
